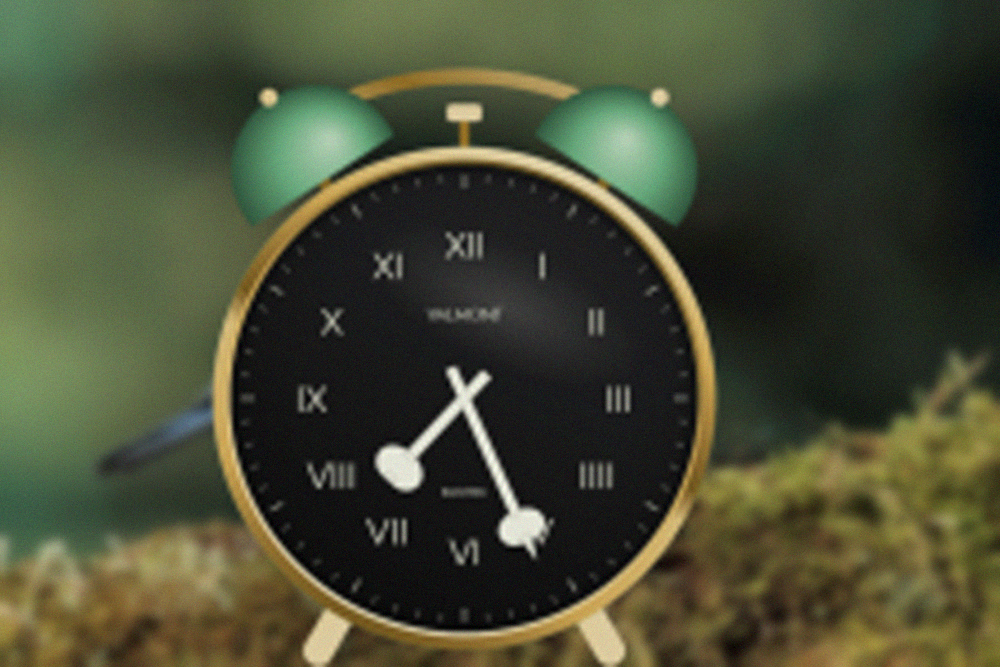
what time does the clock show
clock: 7:26
